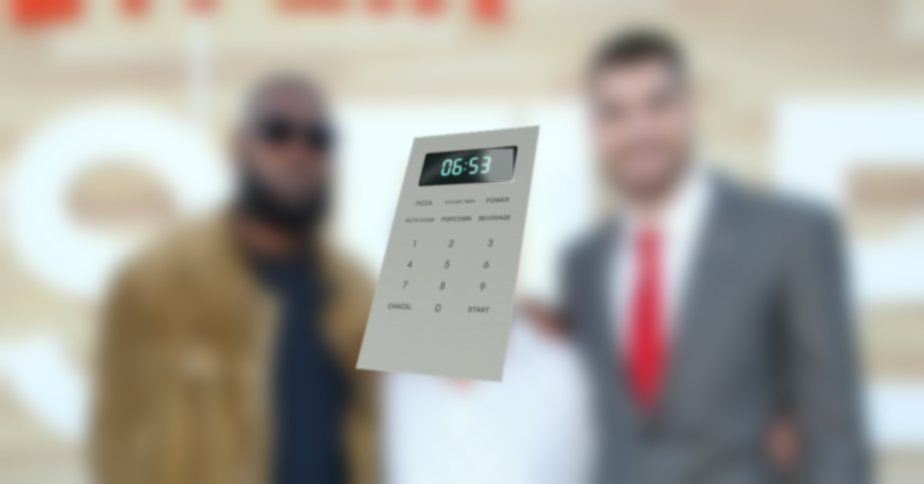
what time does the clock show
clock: 6:53
